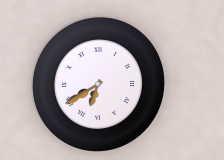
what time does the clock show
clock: 6:40
